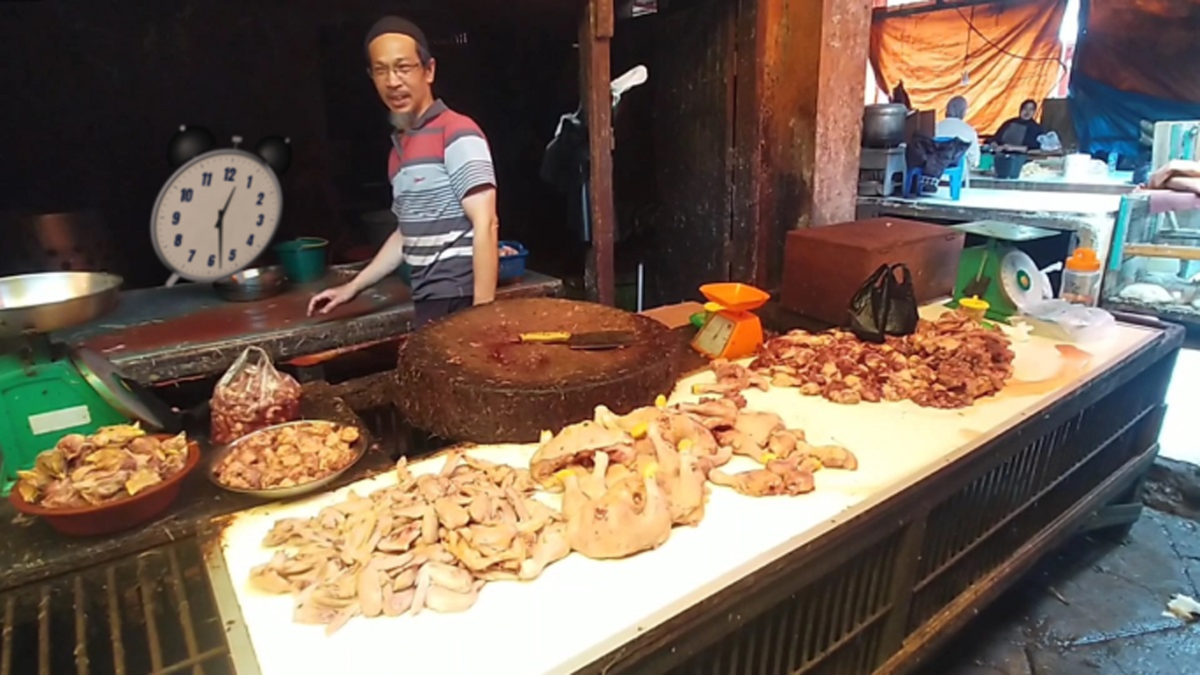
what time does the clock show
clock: 12:28
